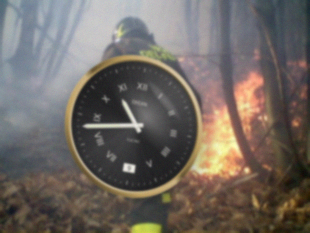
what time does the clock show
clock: 10:43
